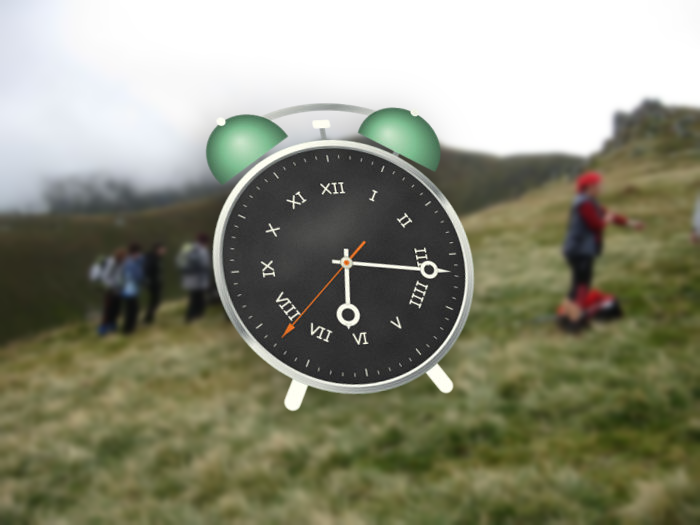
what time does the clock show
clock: 6:16:38
